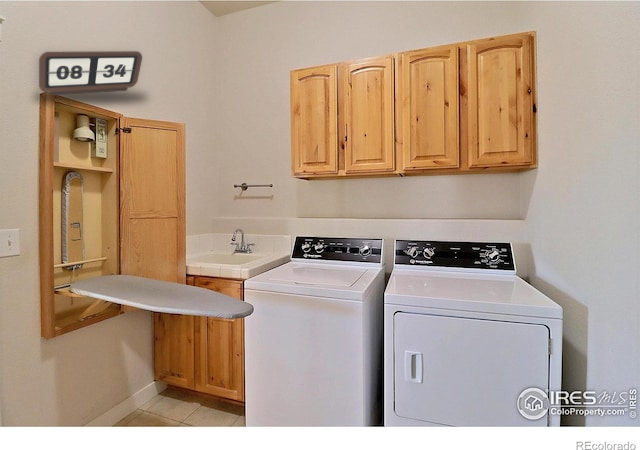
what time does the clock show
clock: 8:34
